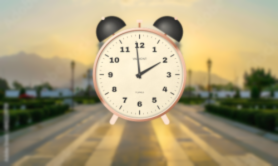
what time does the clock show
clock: 1:59
